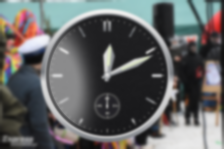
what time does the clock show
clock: 12:11
